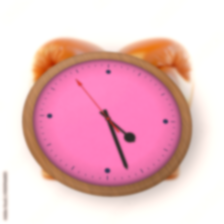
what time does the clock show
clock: 4:26:54
